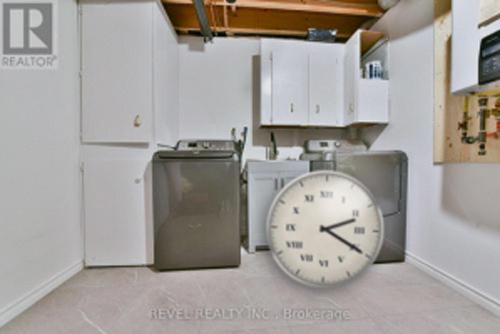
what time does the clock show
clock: 2:20
